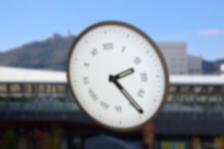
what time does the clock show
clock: 2:24
